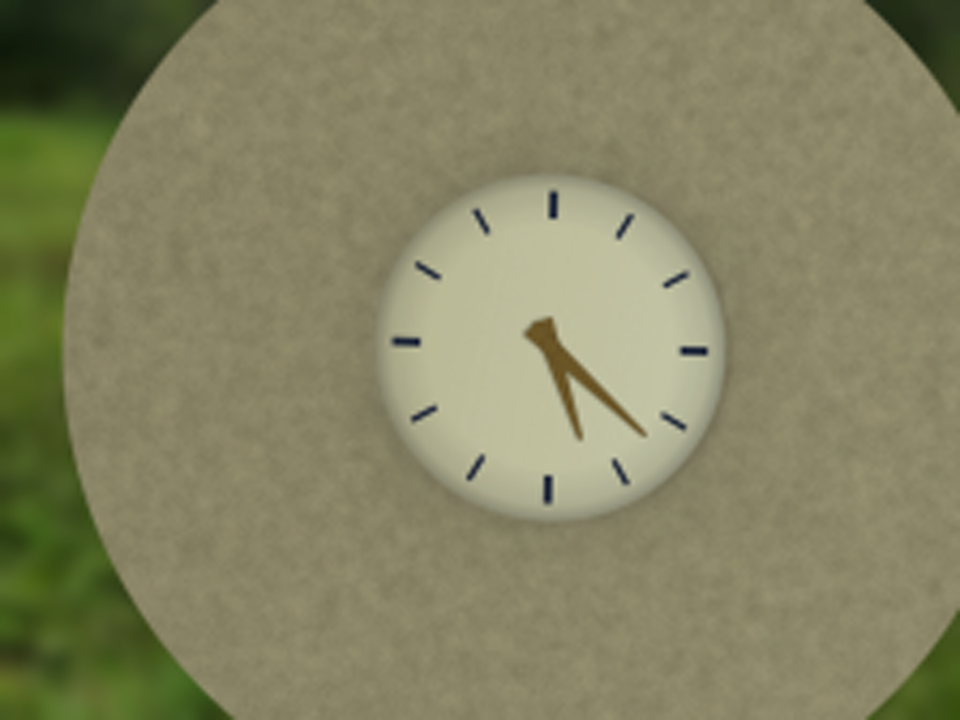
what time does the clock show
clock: 5:22
